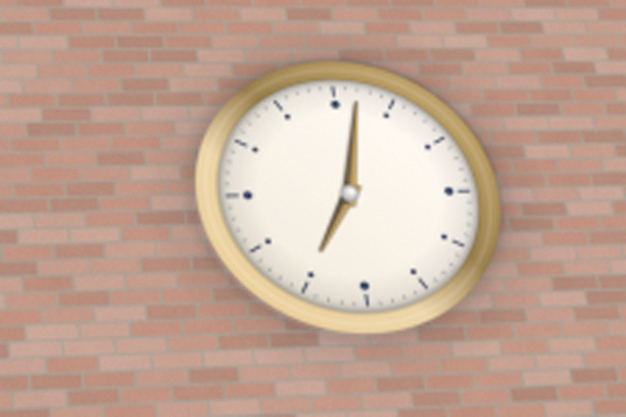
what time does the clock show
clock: 7:02
